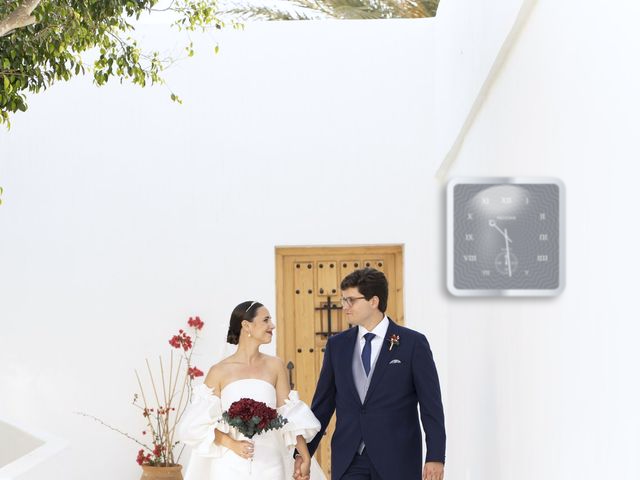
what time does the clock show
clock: 10:29
